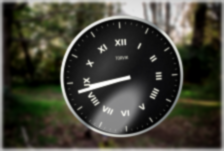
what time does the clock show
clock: 8:43
